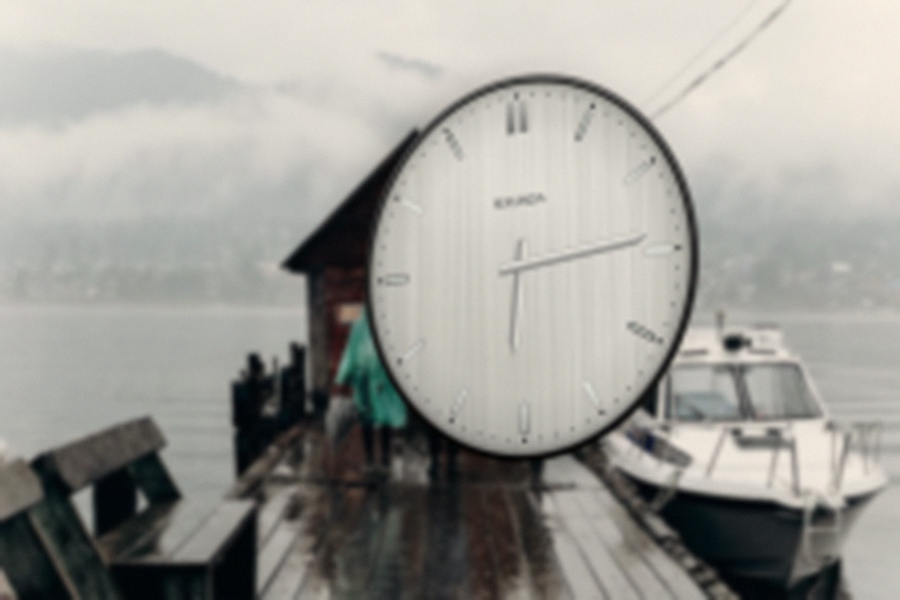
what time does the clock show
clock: 6:14
